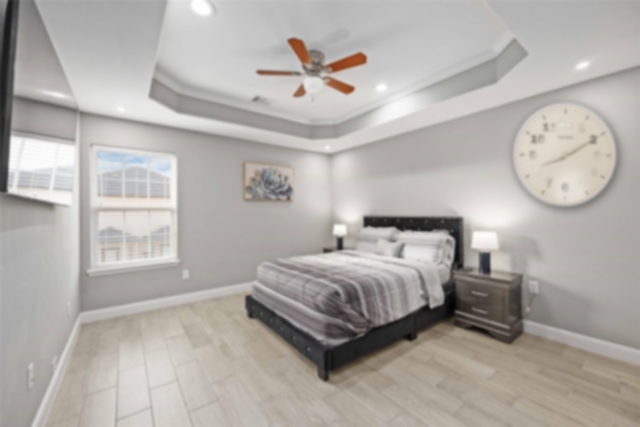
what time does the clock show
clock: 8:10
